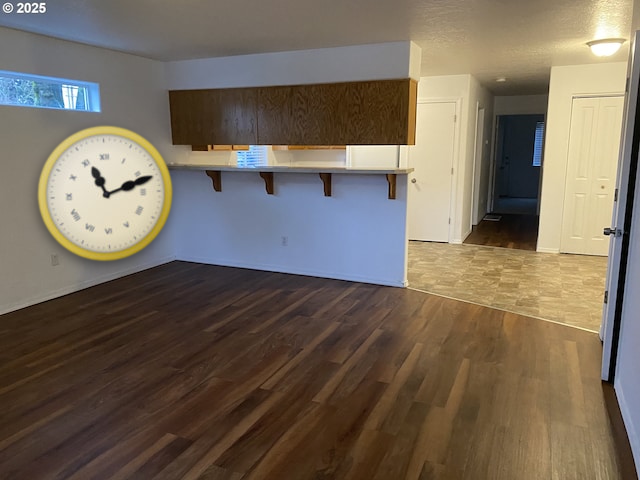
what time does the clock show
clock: 11:12
